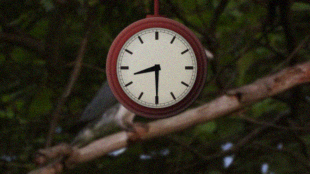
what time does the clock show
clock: 8:30
